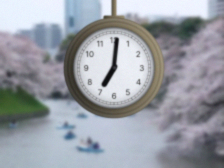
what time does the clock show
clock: 7:01
